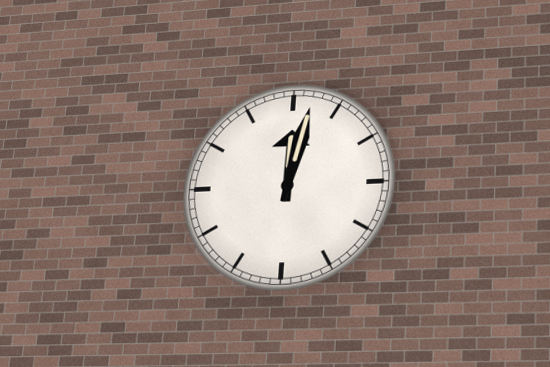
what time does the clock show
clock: 12:02
